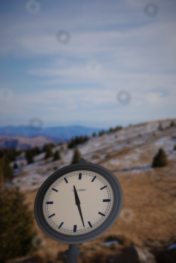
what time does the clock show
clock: 11:27
